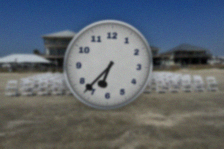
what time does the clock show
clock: 6:37
